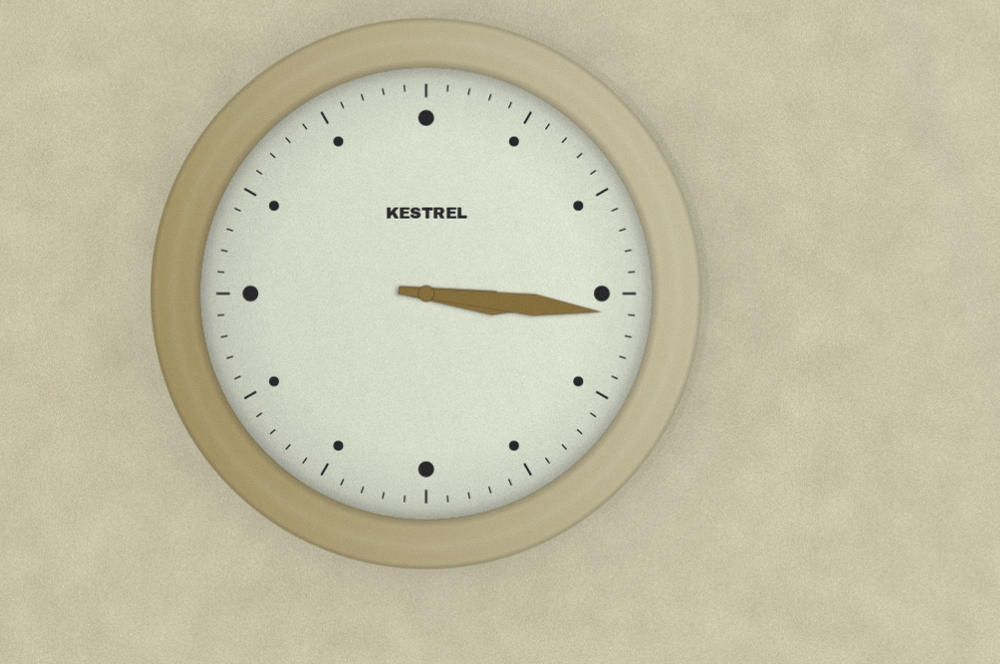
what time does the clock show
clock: 3:16
